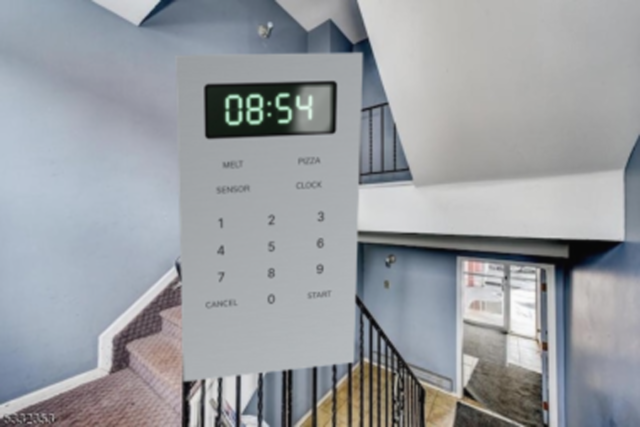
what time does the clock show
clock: 8:54
